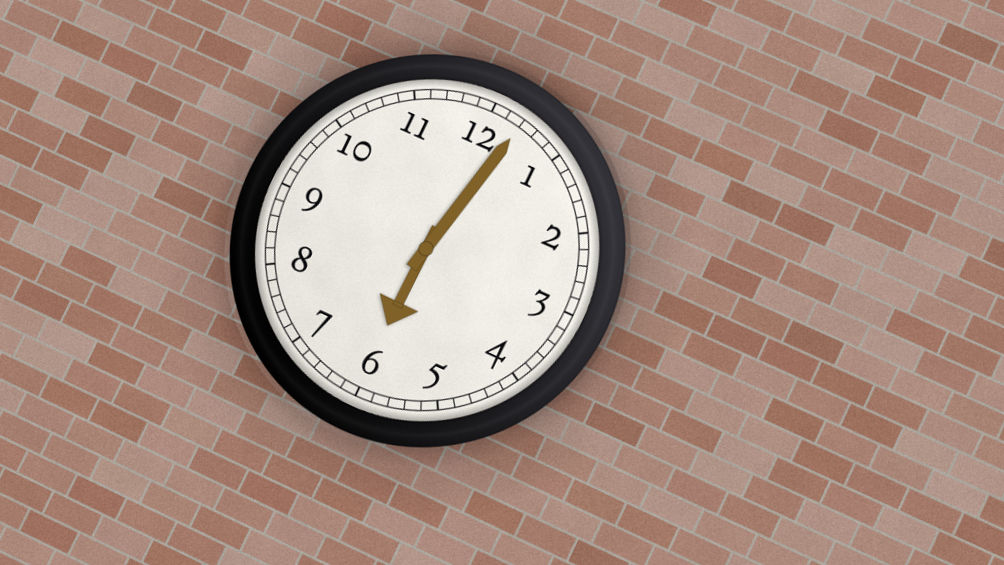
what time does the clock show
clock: 6:02
